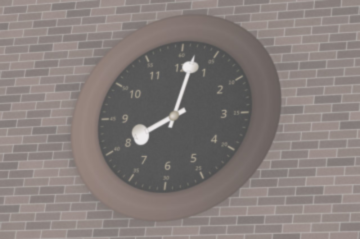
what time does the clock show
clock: 8:02
